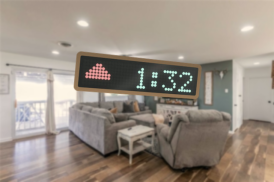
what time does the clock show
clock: 1:32
